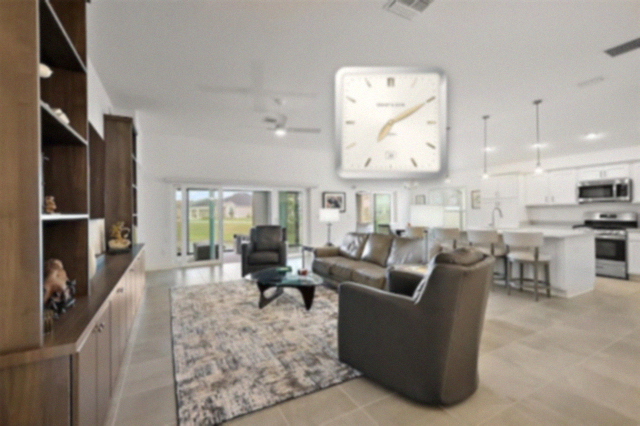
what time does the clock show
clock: 7:10
